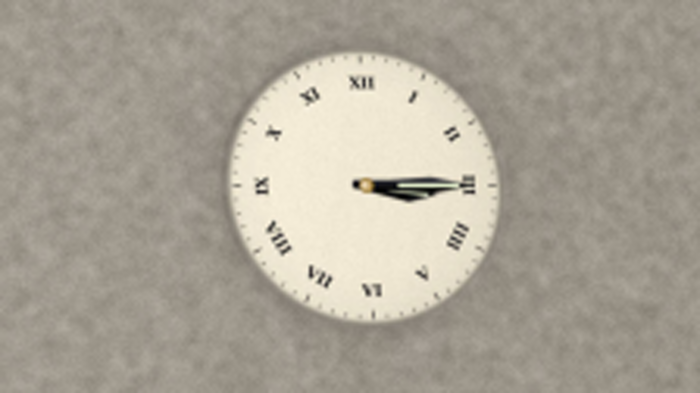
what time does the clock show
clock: 3:15
